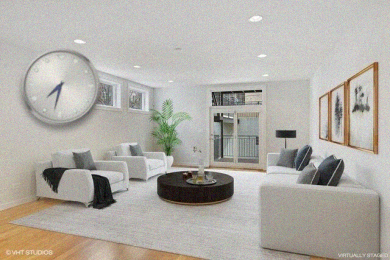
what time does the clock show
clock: 7:32
